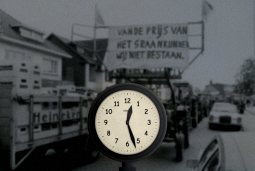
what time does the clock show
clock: 12:27
